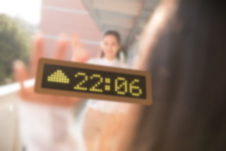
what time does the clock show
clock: 22:06
